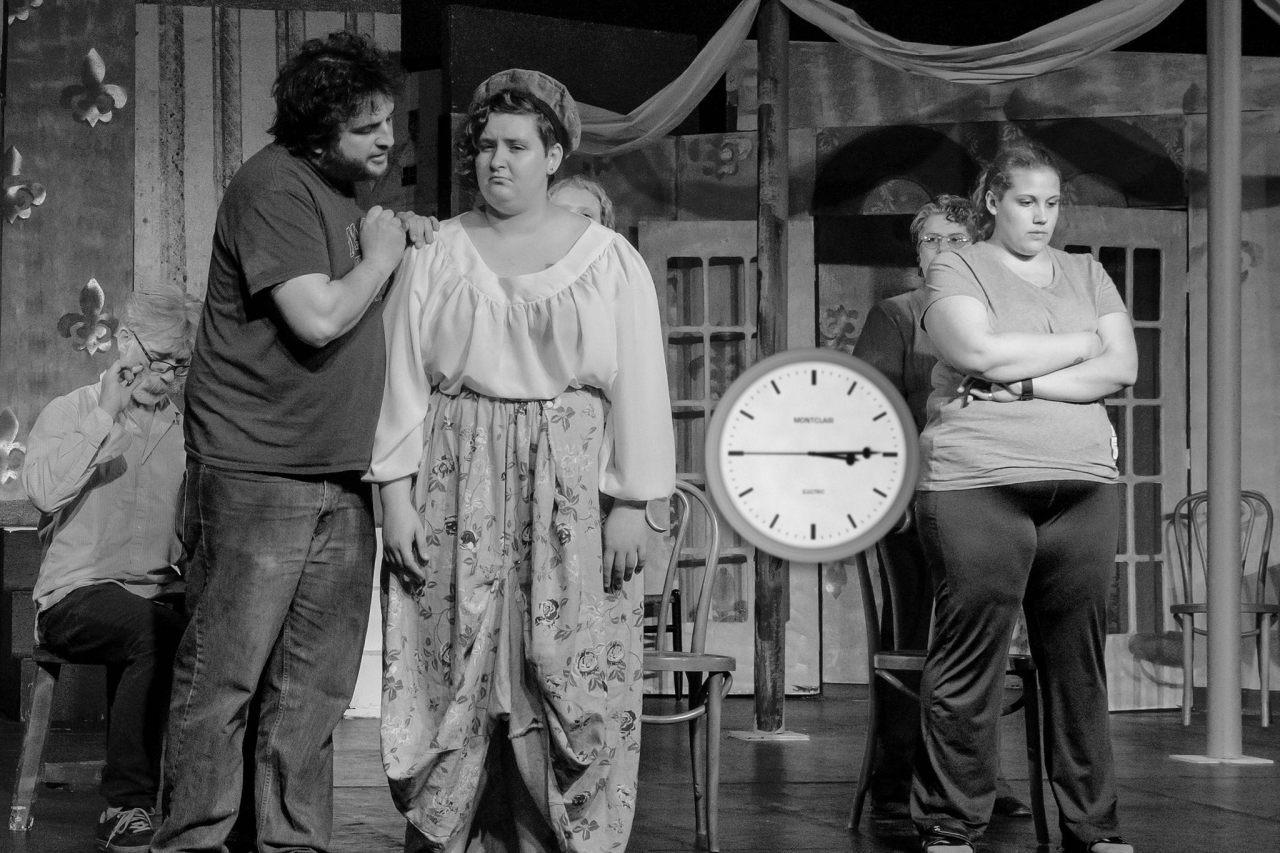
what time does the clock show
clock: 3:14:45
